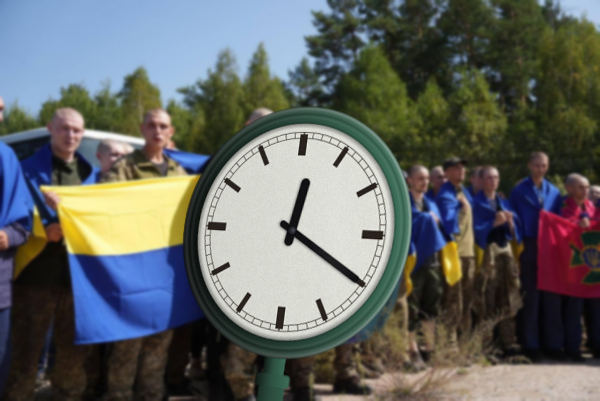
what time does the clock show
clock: 12:20
